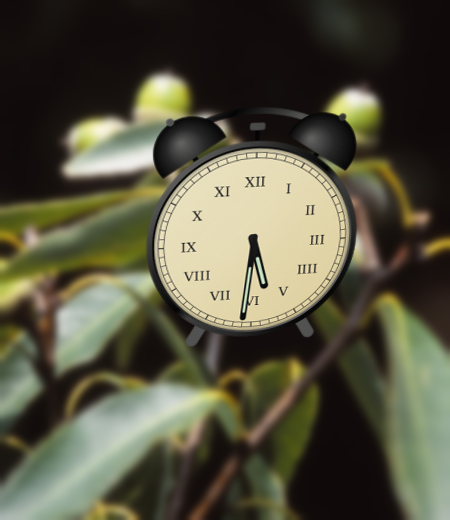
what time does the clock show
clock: 5:31
